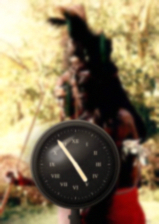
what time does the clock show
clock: 4:54
